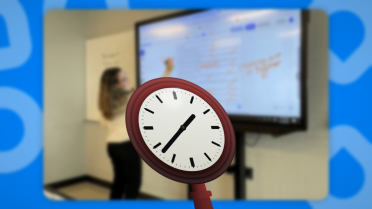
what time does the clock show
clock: 1:38
